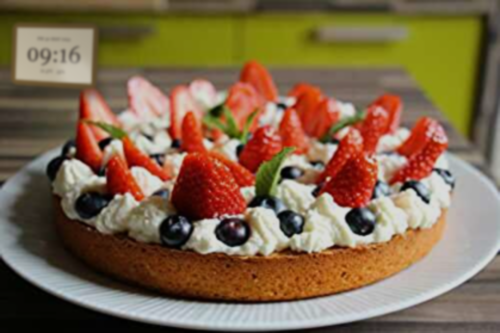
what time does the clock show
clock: 9:16
